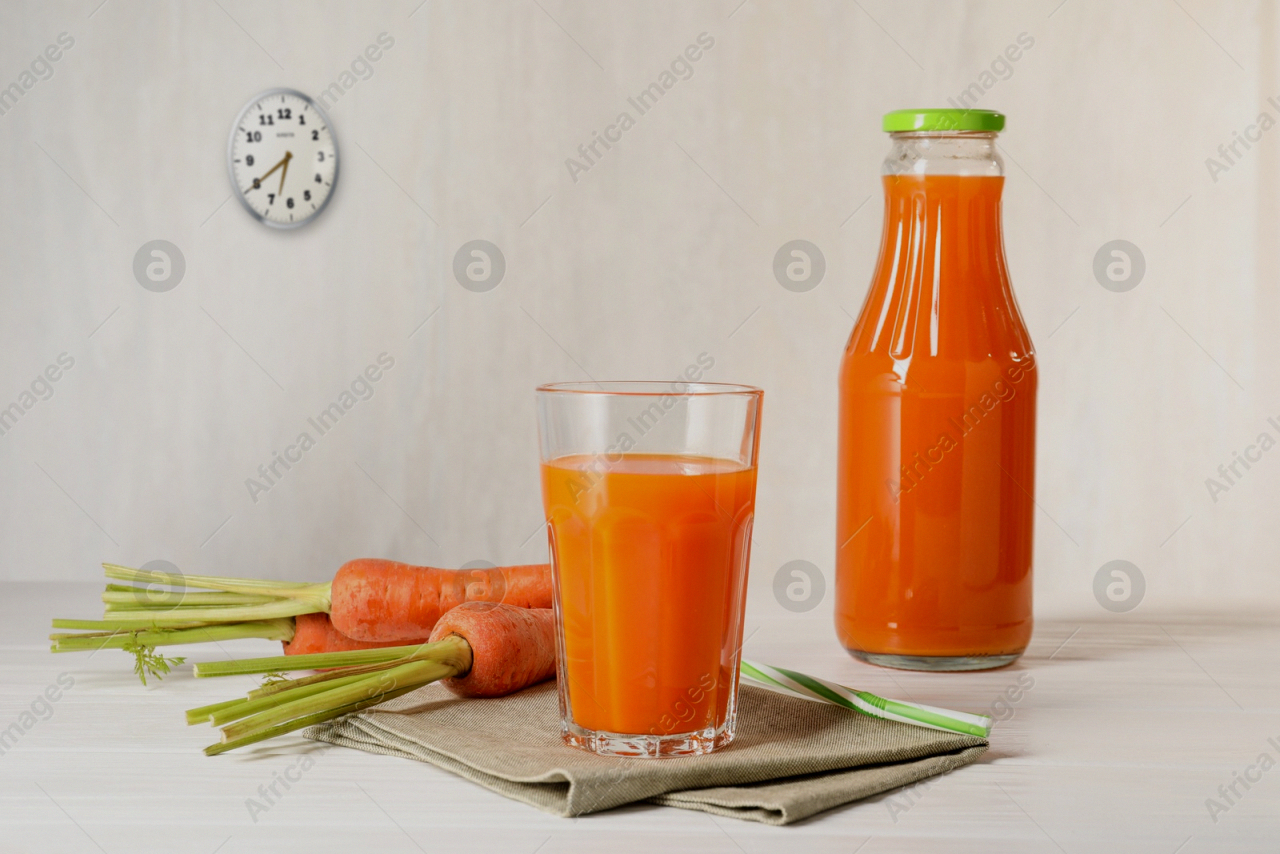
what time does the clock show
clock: 6:40
